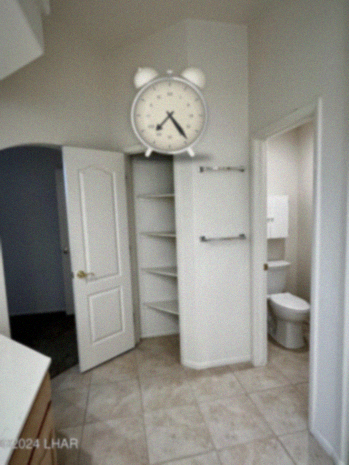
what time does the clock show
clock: 7:24
